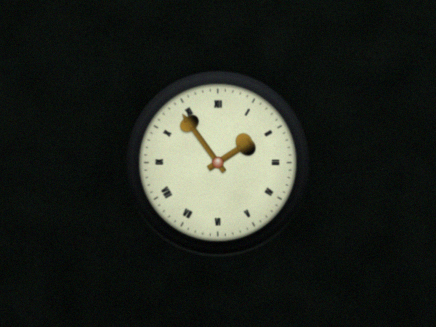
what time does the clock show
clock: 1:54
